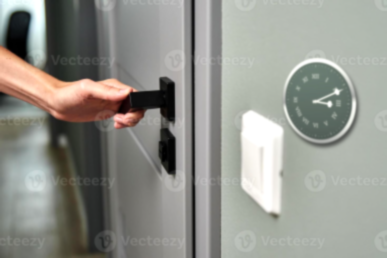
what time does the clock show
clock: 3:11
